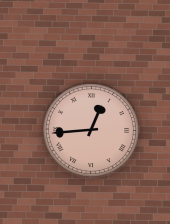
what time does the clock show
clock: 12:44
